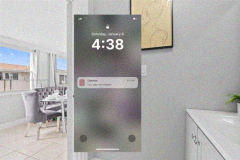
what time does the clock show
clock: 4:38
